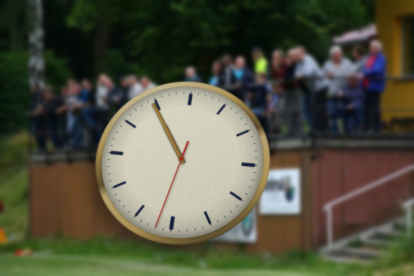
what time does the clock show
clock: 10:54:32
